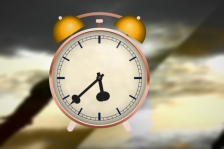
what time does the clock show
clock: 5:38
